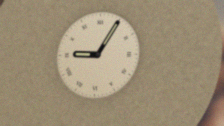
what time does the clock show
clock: 9:05
